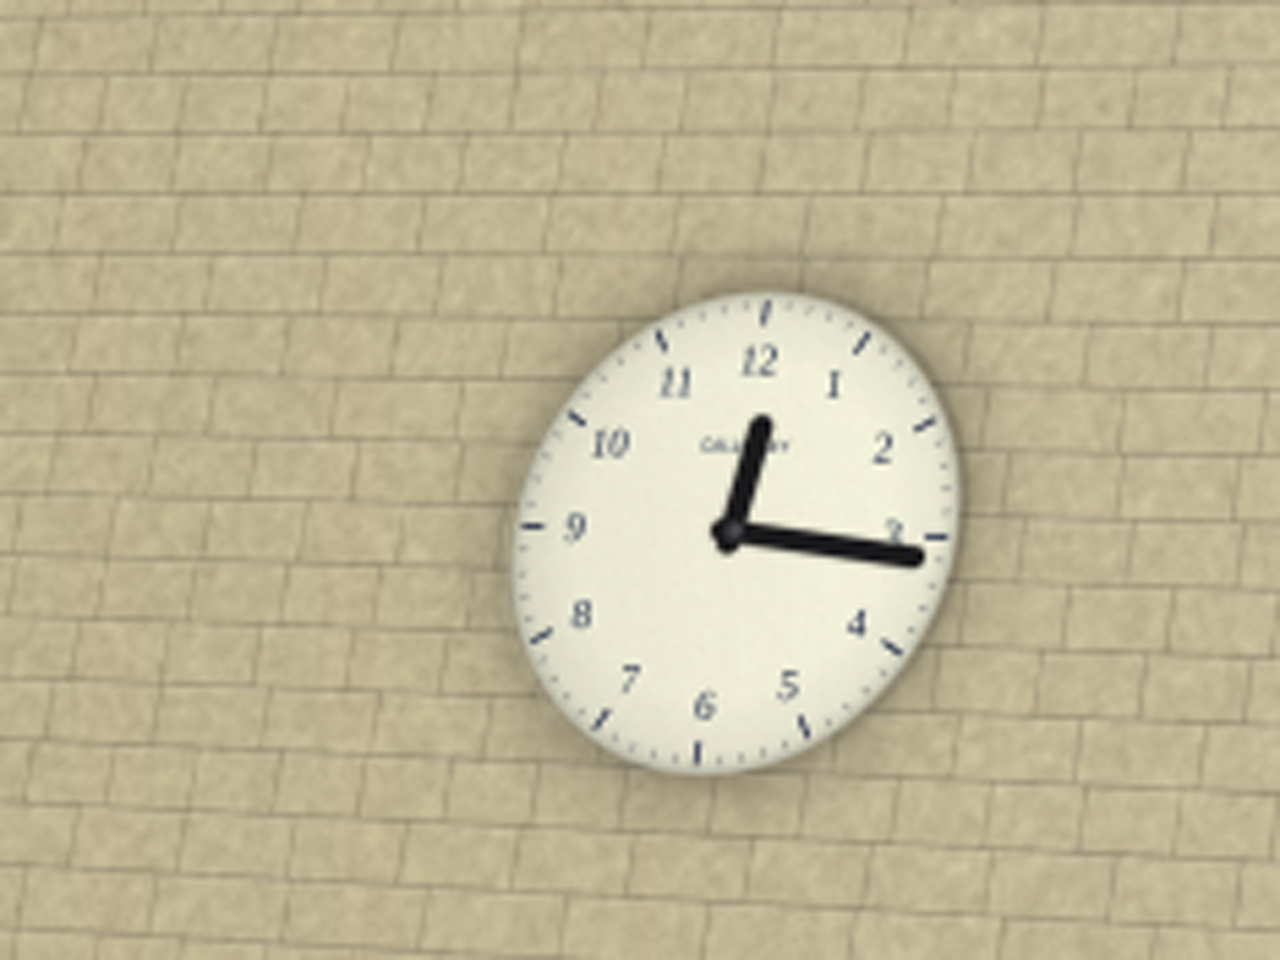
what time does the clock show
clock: 12:16
